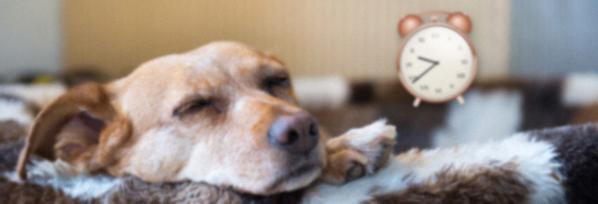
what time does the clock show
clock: 9:39
